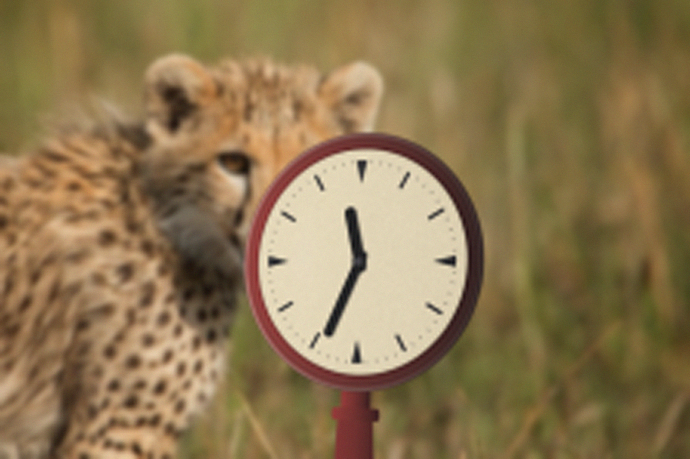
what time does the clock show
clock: 11:34
